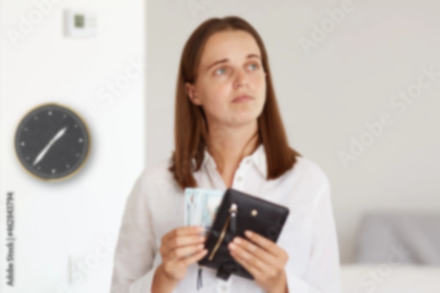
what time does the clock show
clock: 1:37
